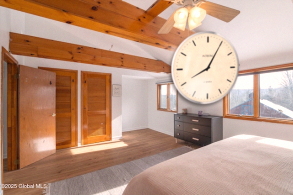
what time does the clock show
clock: 8:05
